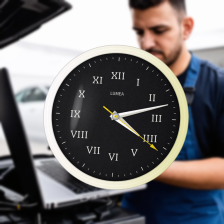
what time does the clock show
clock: 4:12:21
